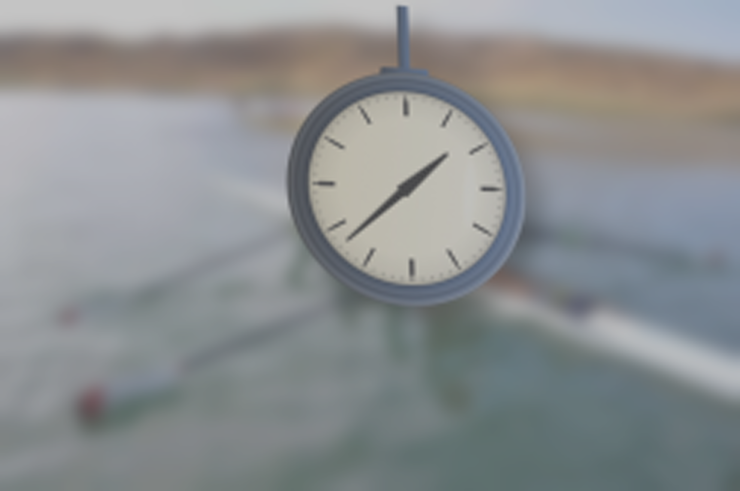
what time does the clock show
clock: 1:38
